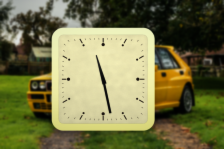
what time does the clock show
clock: 11:28
